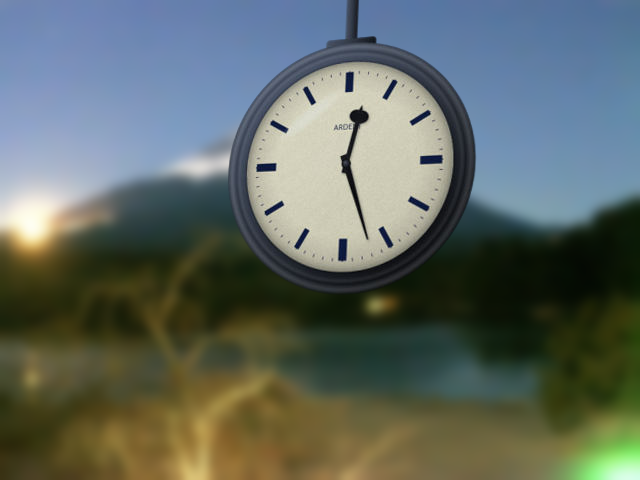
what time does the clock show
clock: 12:27
